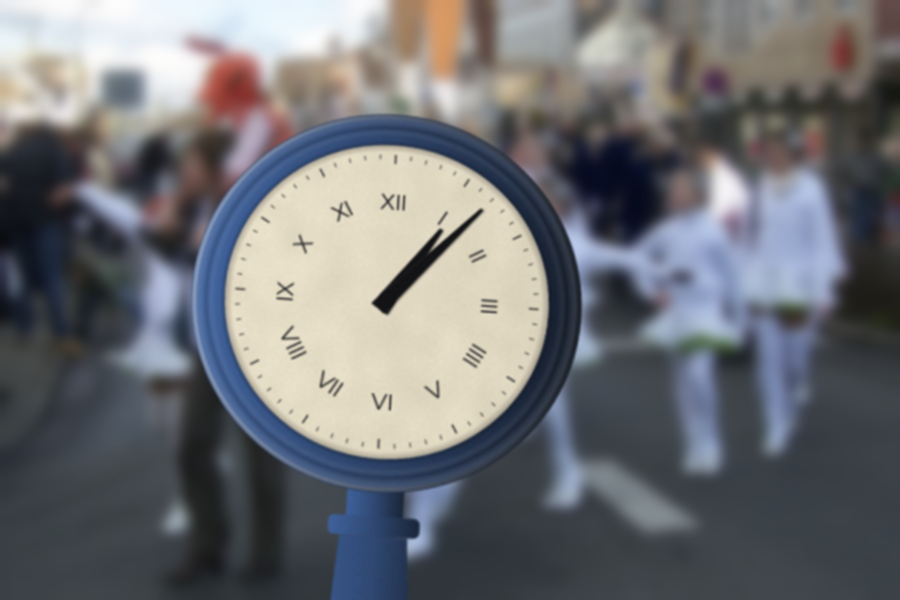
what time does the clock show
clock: 1:07
